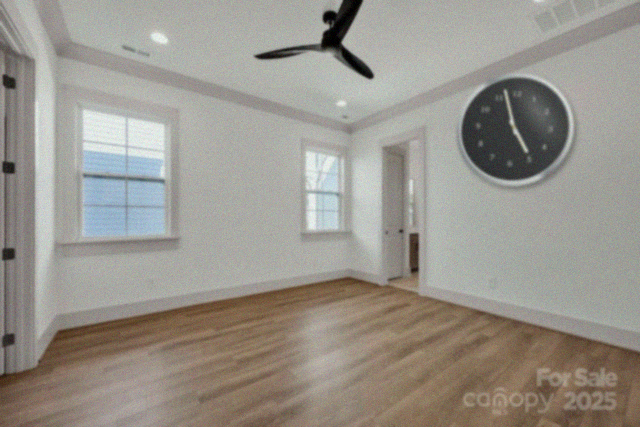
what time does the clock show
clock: 4:57
